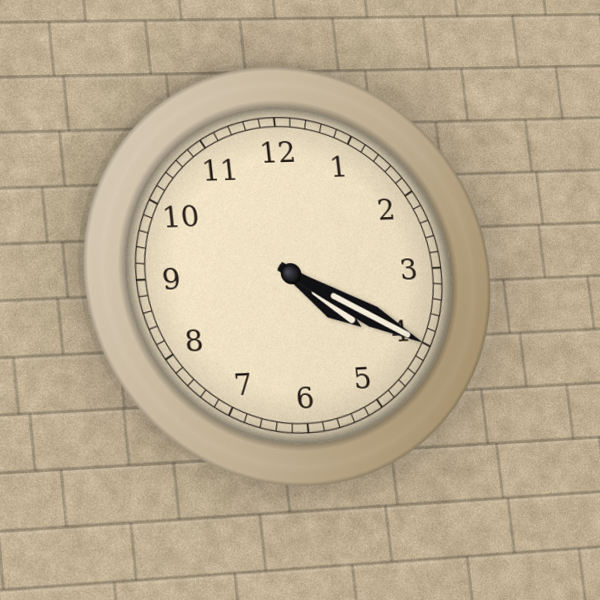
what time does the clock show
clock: 4:20
